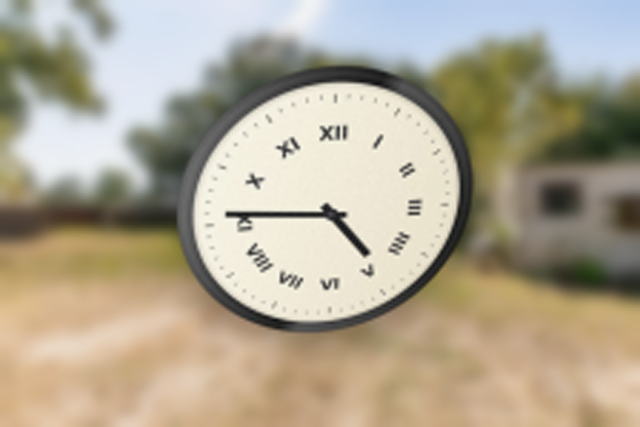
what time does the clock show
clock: 4:46
